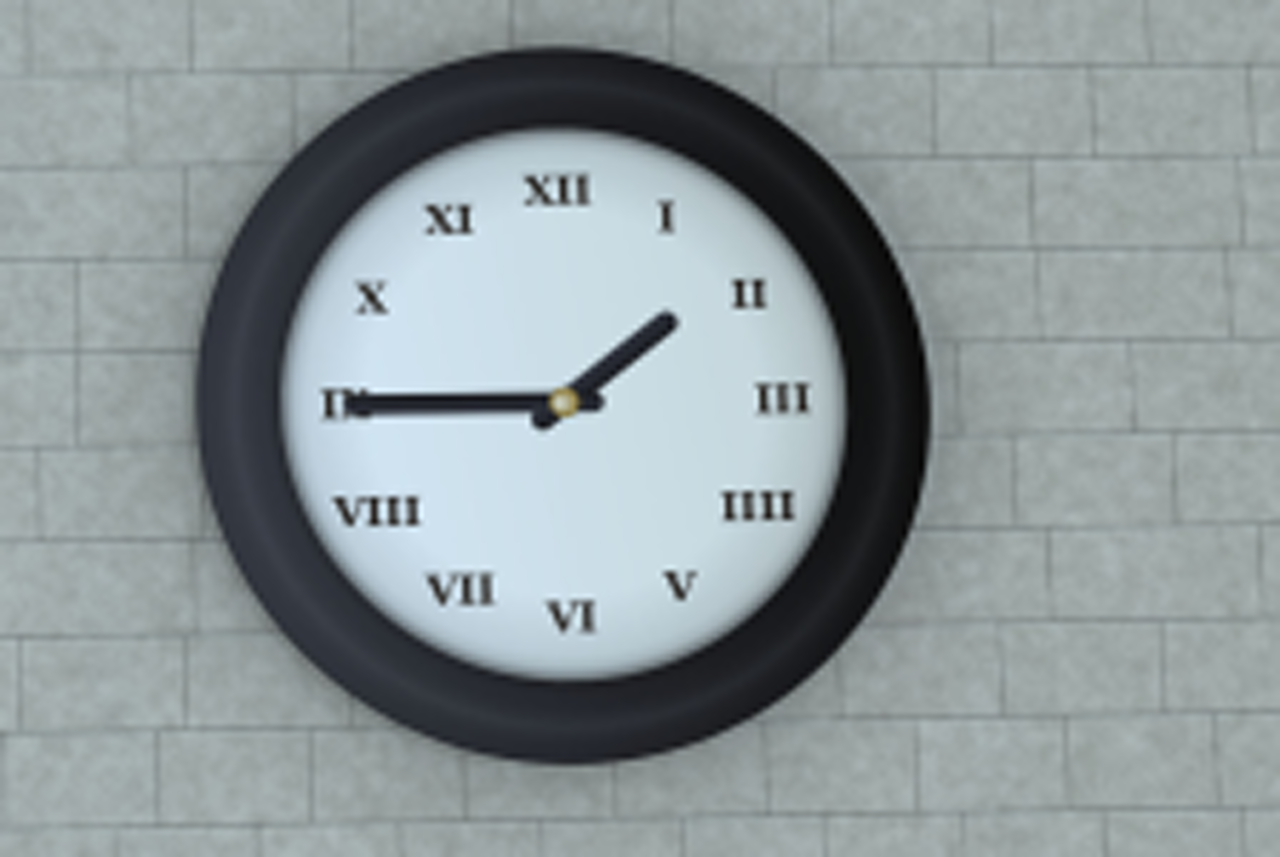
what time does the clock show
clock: 1:45
